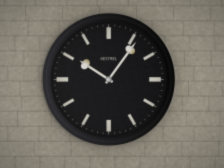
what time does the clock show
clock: 10:06
